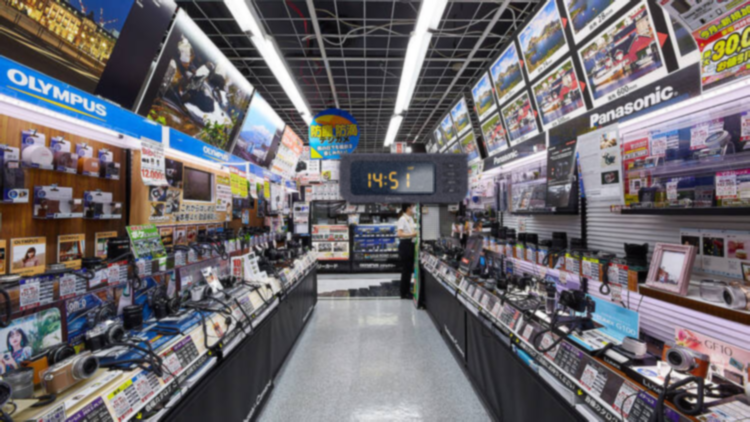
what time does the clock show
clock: 14:51
